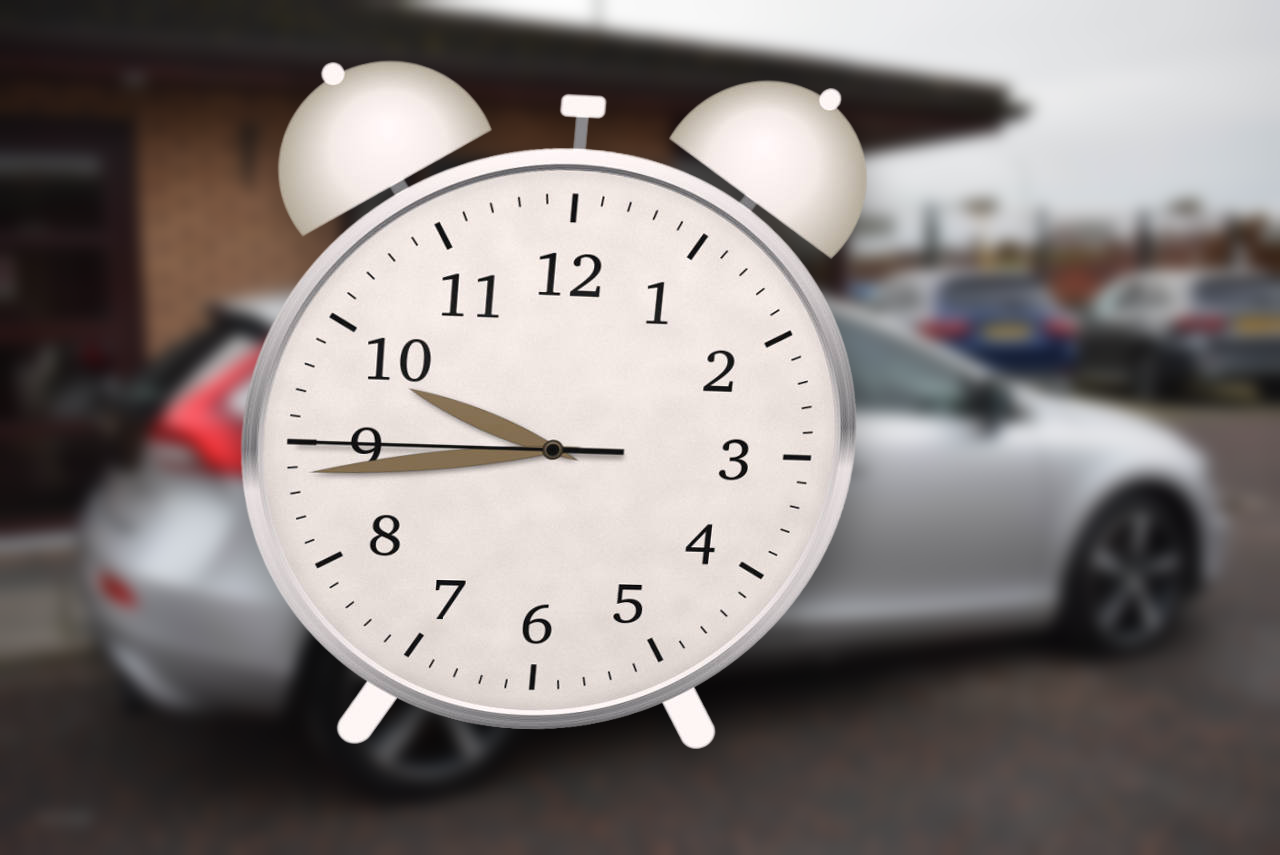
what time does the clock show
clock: 9:43:45
